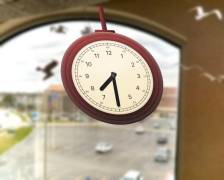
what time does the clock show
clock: 7:30
